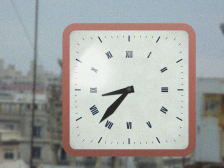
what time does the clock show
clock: 8:37
